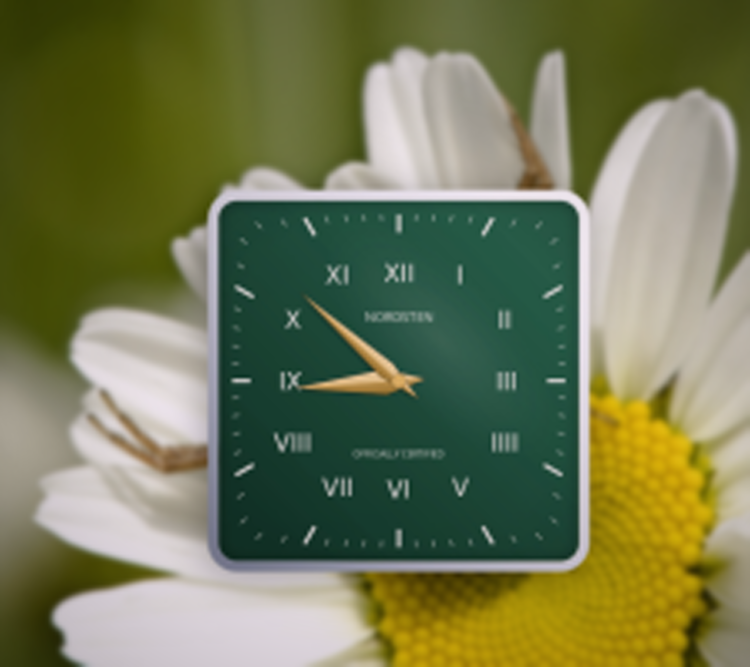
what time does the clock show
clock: 8:52
